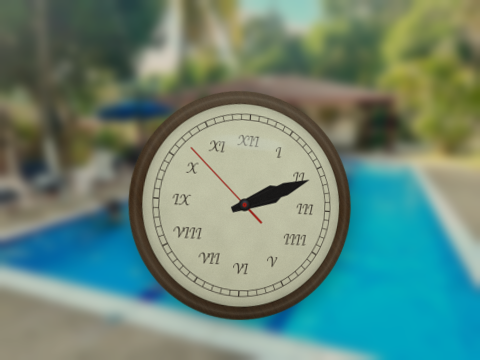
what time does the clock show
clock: 2:10:52
